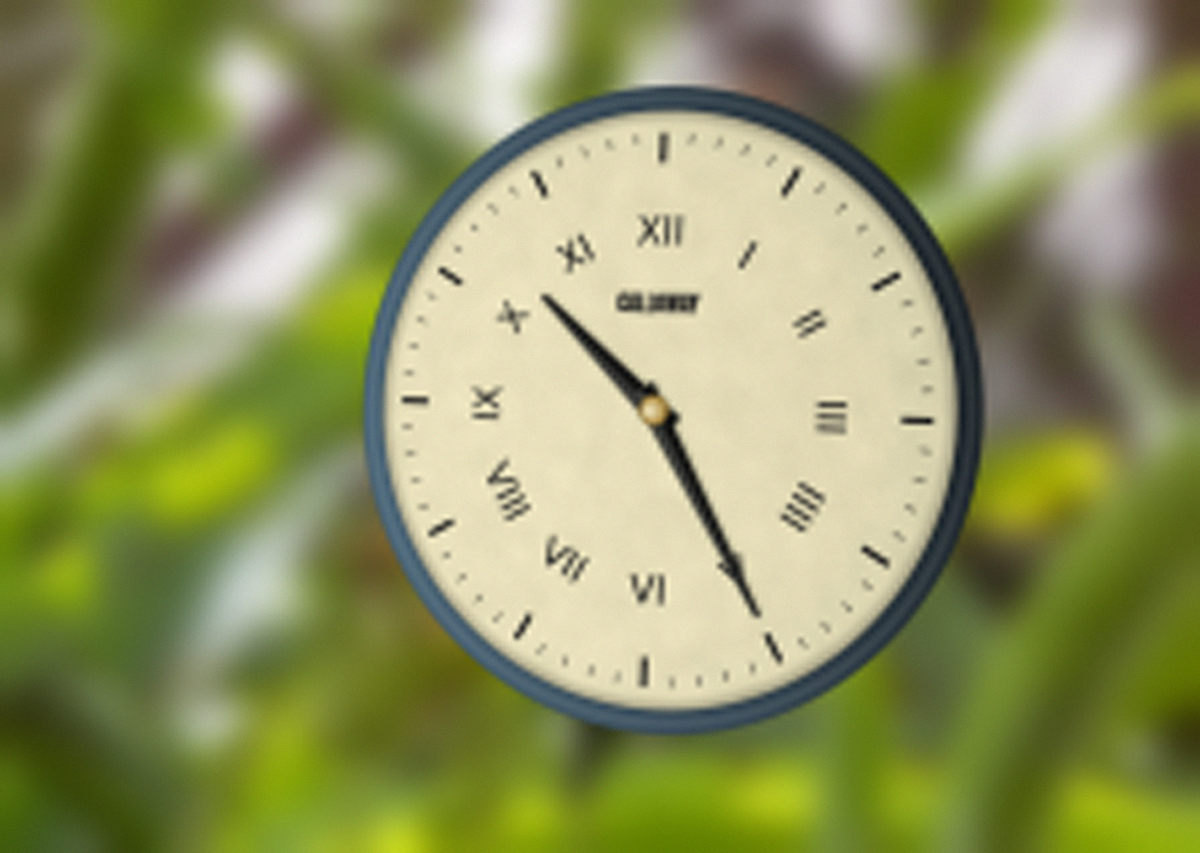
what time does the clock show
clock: 10:25
